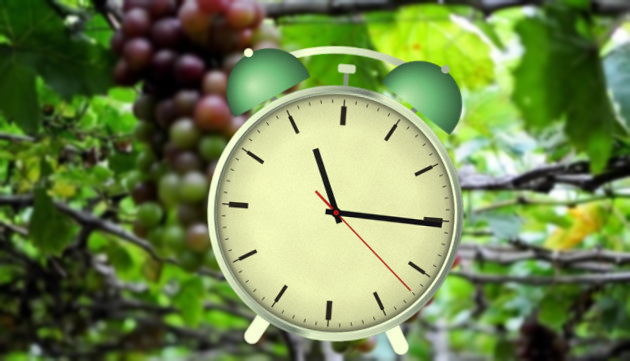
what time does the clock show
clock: 11:15:22
